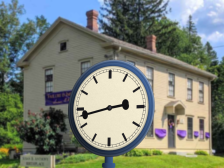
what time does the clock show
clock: 2:43
